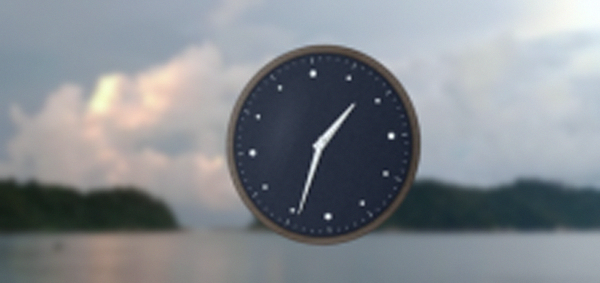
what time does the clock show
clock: 1:34
